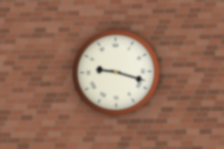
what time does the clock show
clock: 9:18
